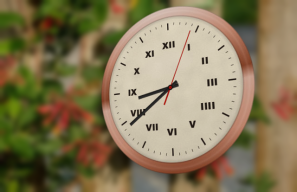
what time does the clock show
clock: 8:39:04
